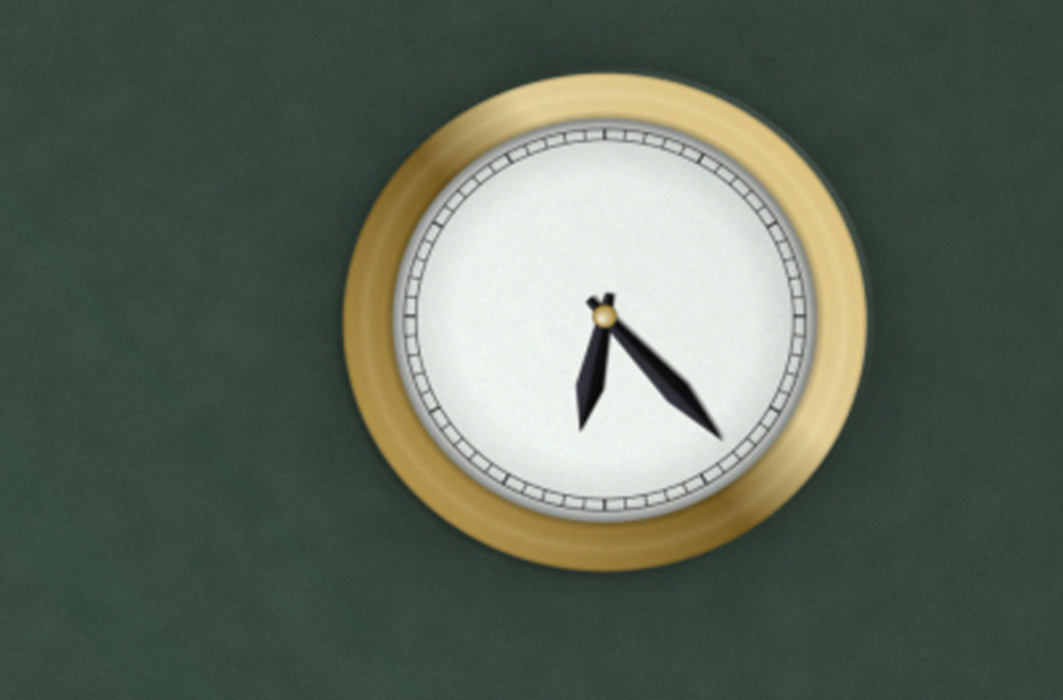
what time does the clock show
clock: 6:23
